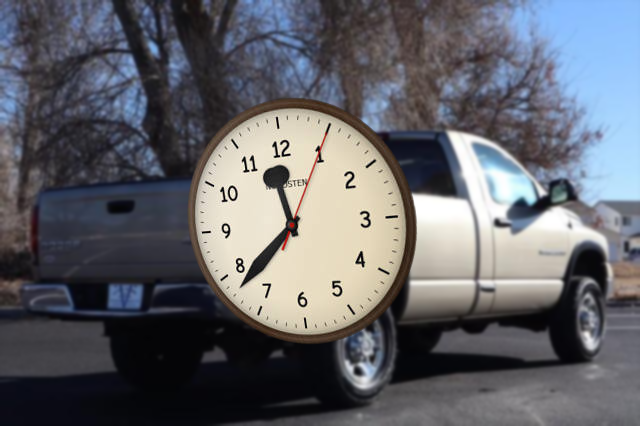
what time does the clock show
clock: 11:38:05
